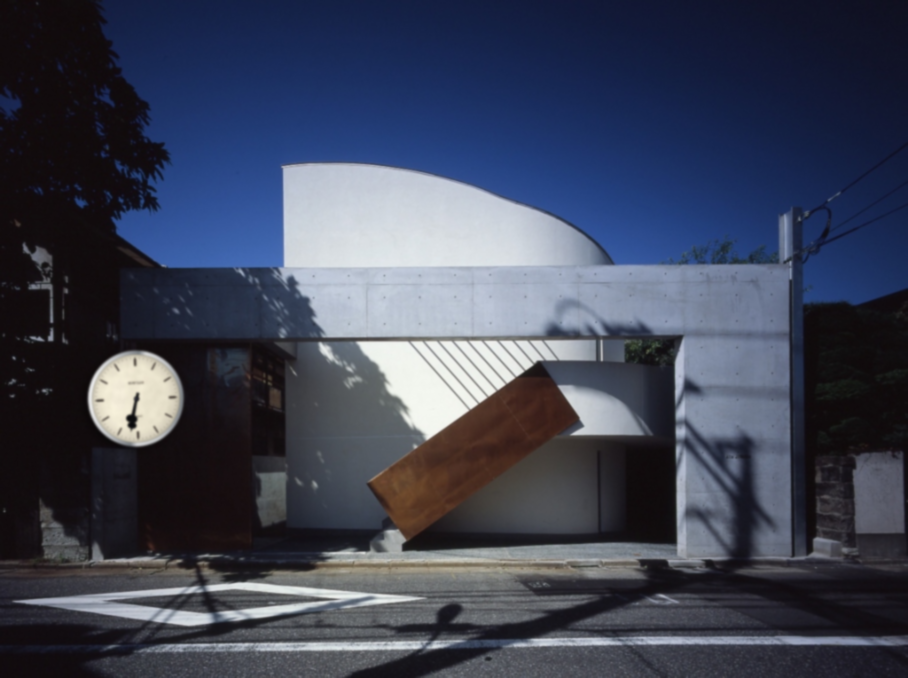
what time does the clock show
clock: 6:32
